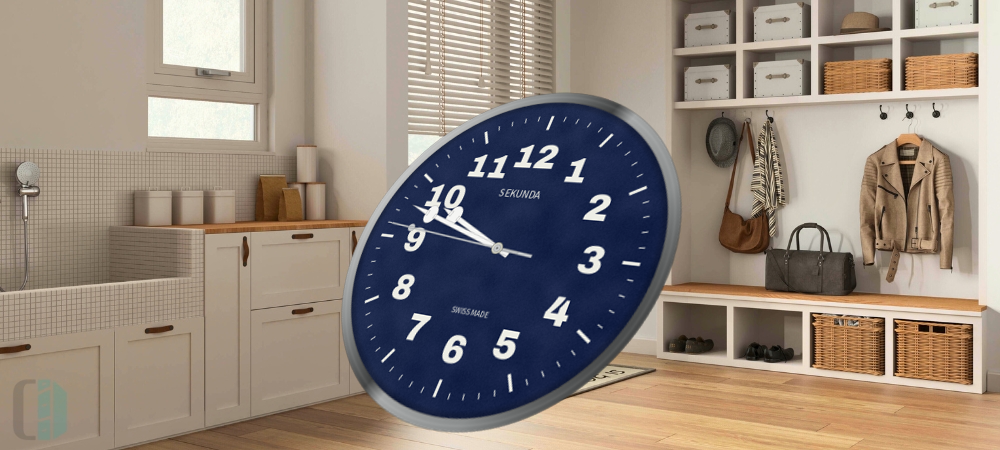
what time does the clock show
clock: 9:47:46
